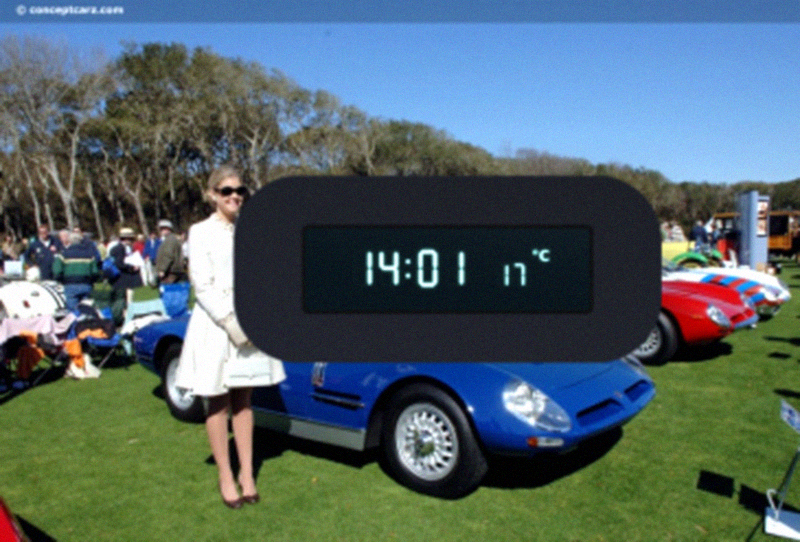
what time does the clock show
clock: 14:01
